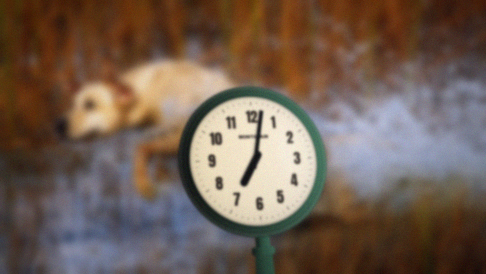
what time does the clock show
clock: 7:02
